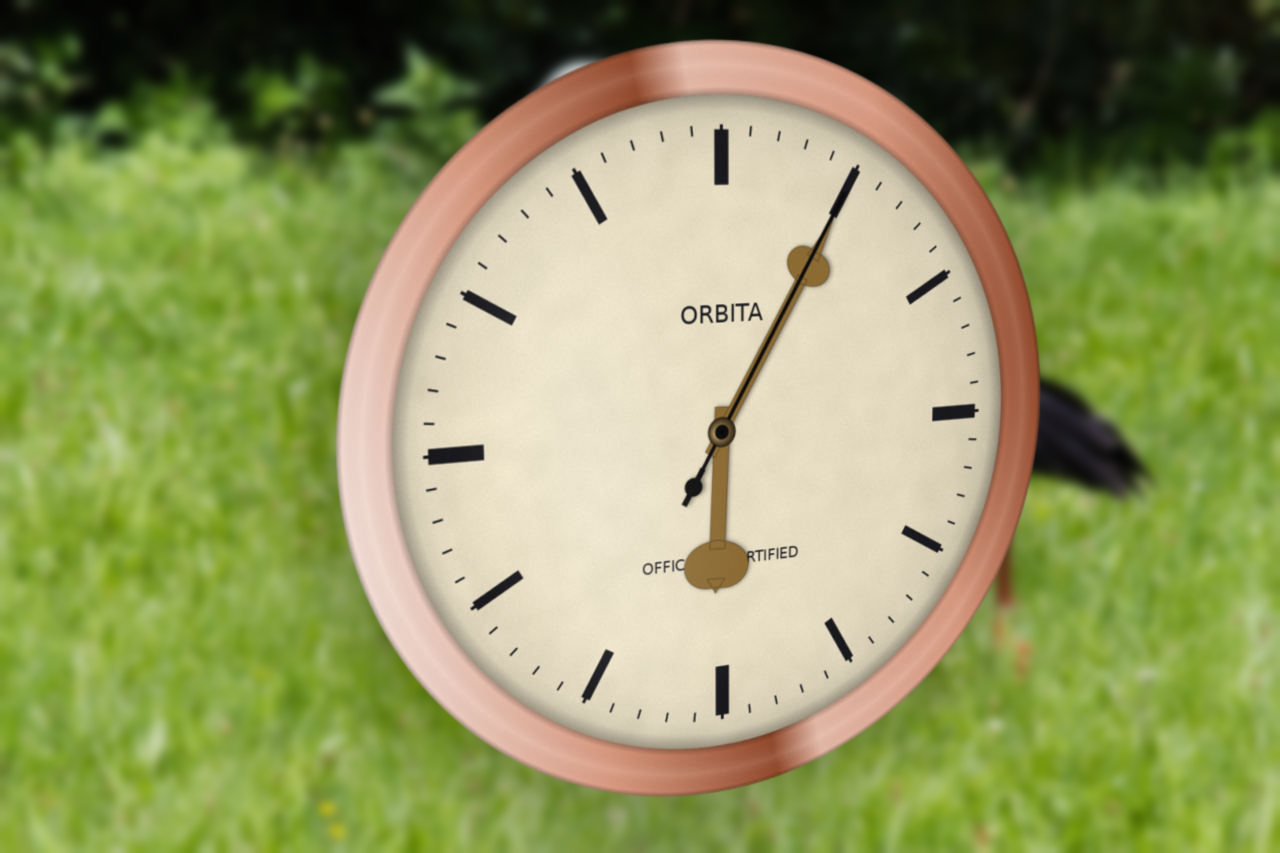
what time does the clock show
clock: 6:05:05
